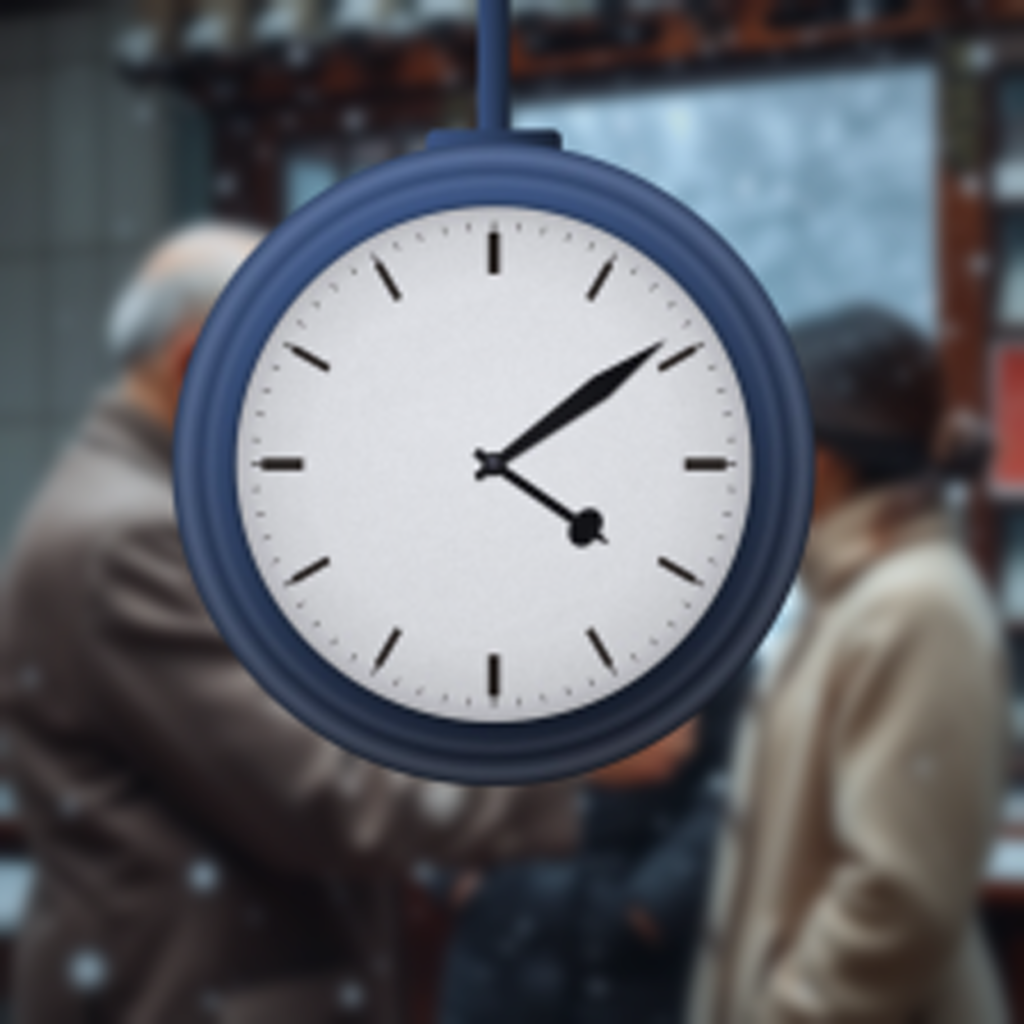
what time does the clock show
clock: 4:09
